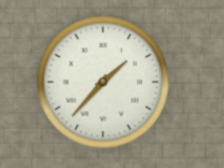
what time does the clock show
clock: 1:37
